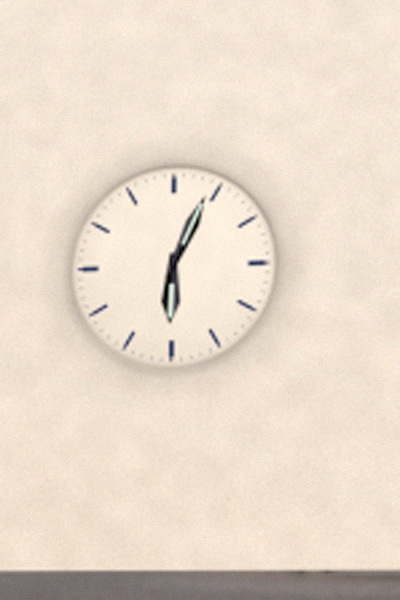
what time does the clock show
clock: 6:04
